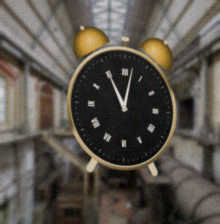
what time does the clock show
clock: 11:02
